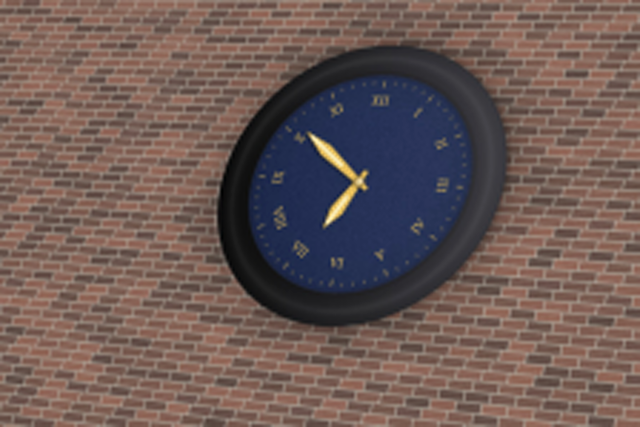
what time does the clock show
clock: 6:51
